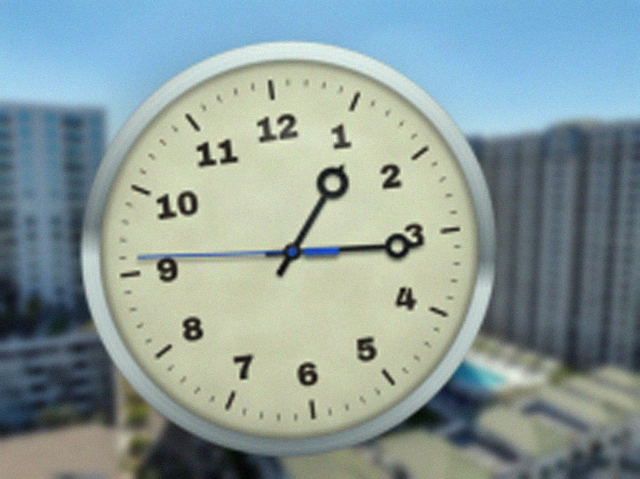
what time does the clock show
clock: 1:15:46
